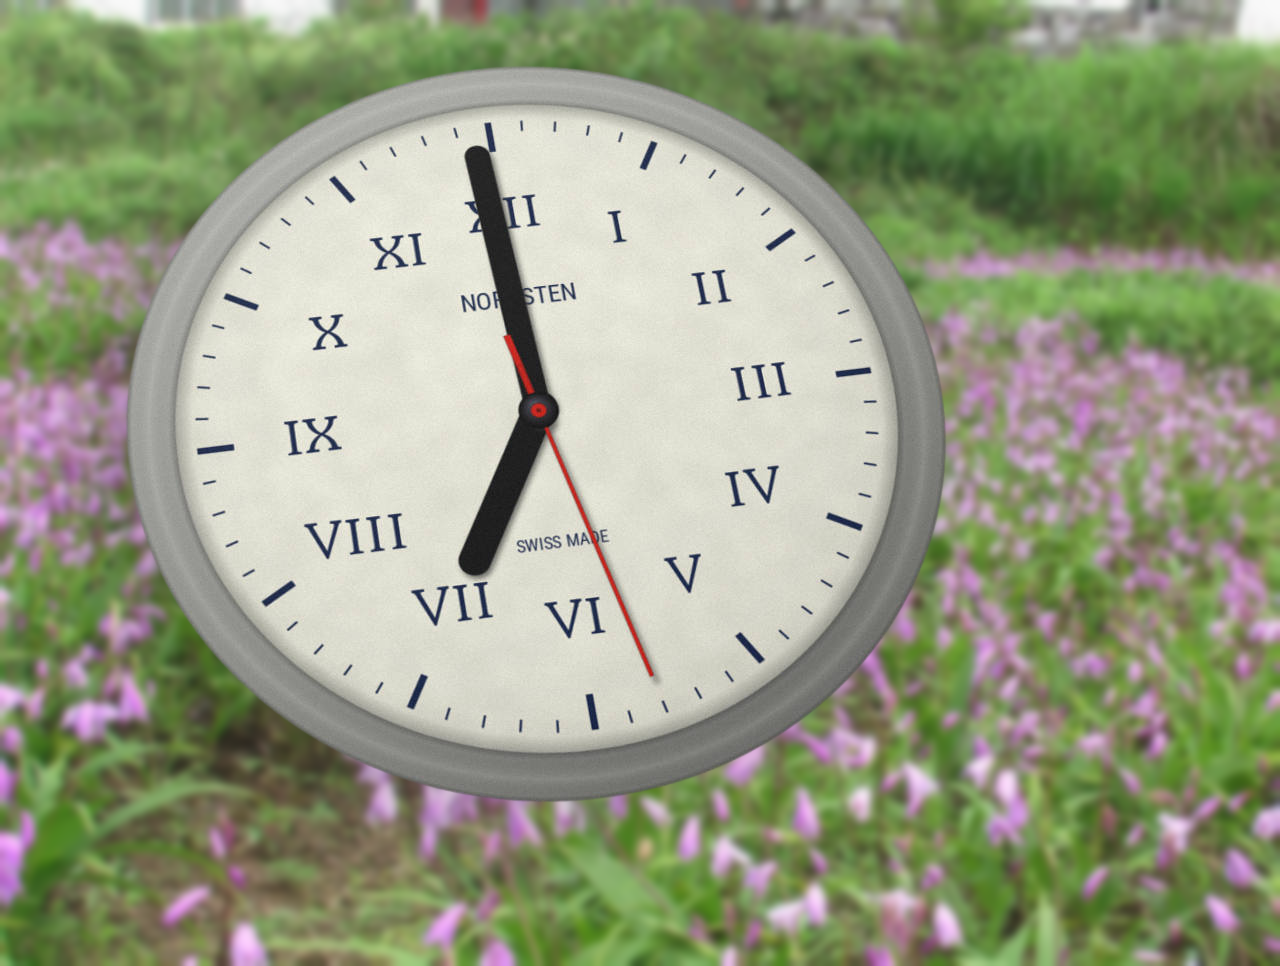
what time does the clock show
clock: 6:59:28
